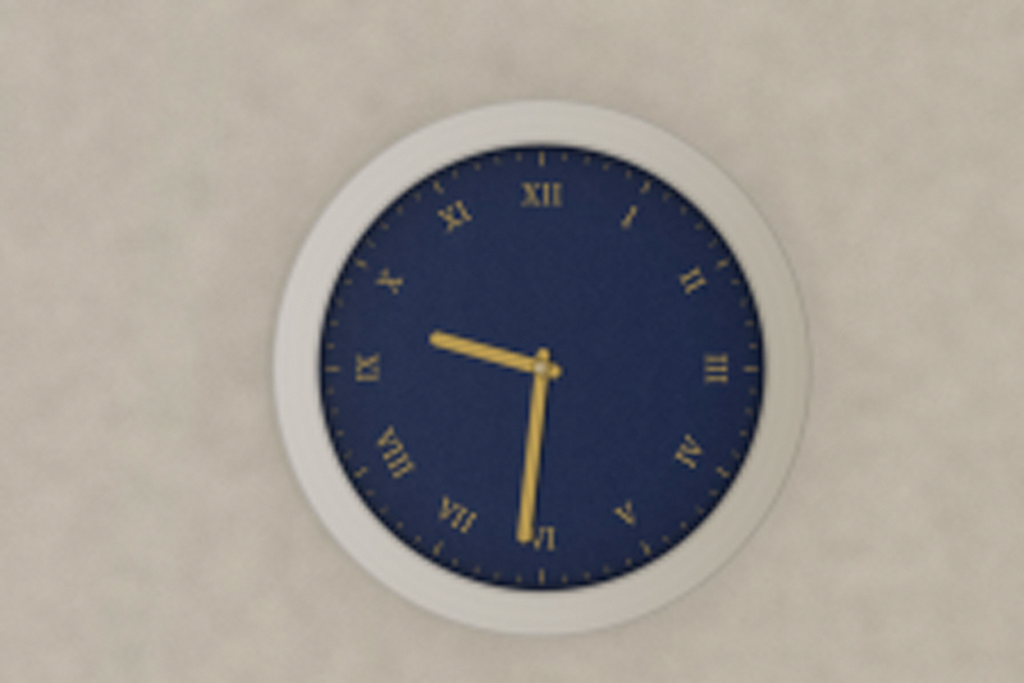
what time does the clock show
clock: 9:31
